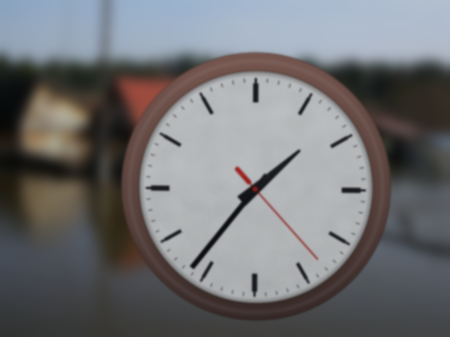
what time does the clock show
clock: 1:36:23
